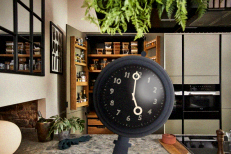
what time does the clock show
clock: 4:59
